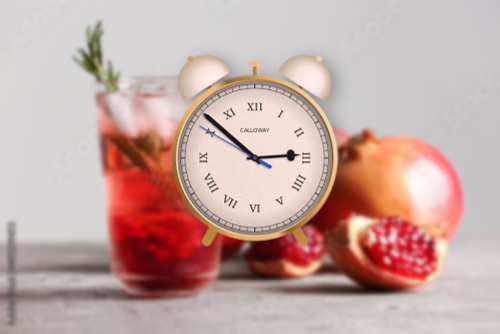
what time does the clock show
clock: 2:51:50
